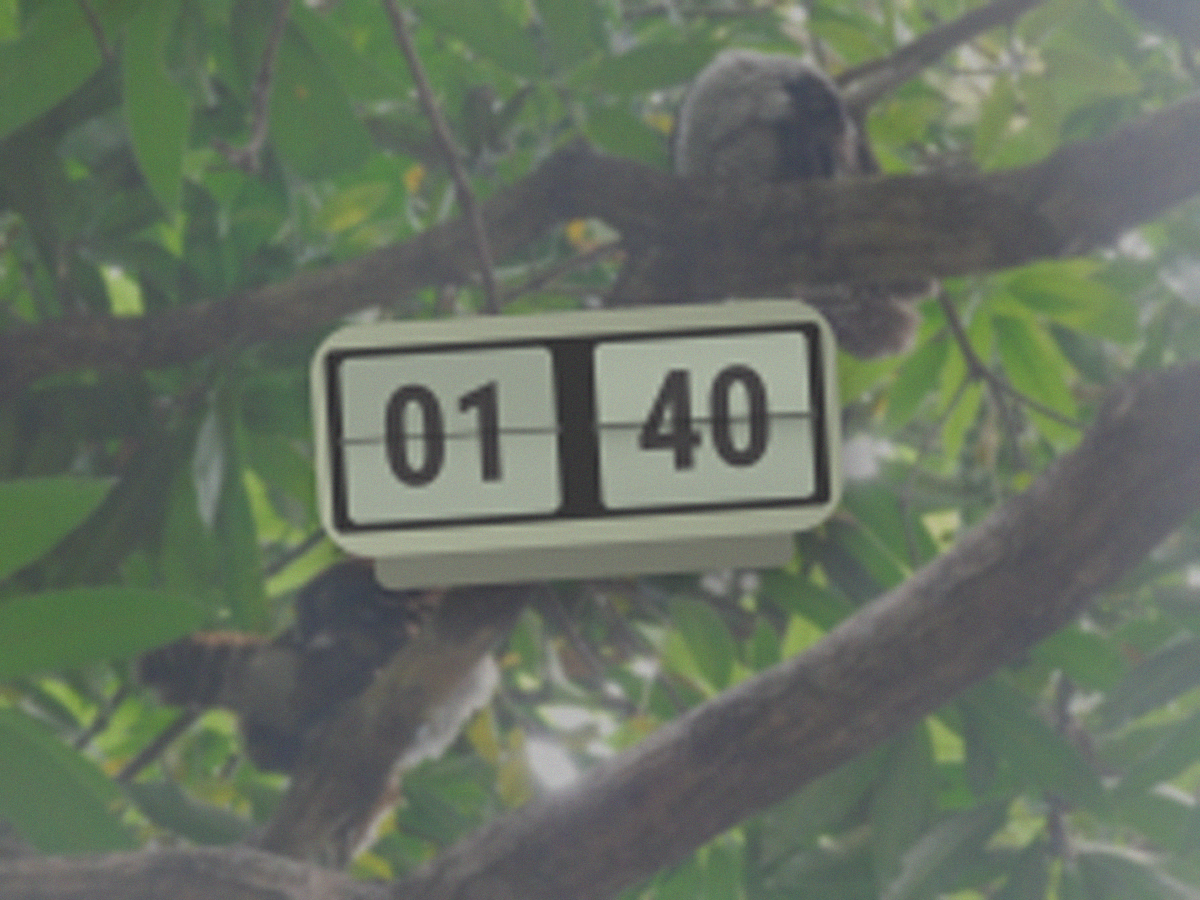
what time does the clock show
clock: 1:40
